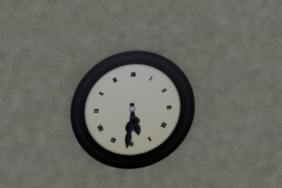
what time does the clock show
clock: 5:31
